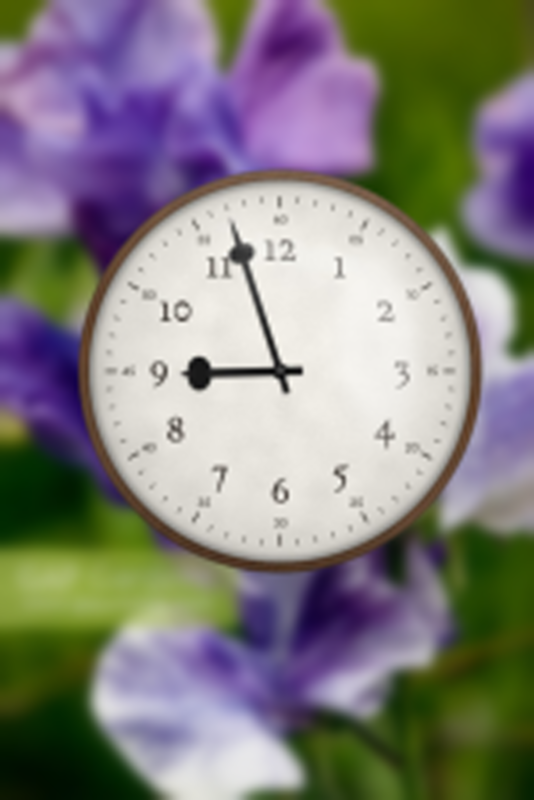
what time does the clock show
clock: 8:57
